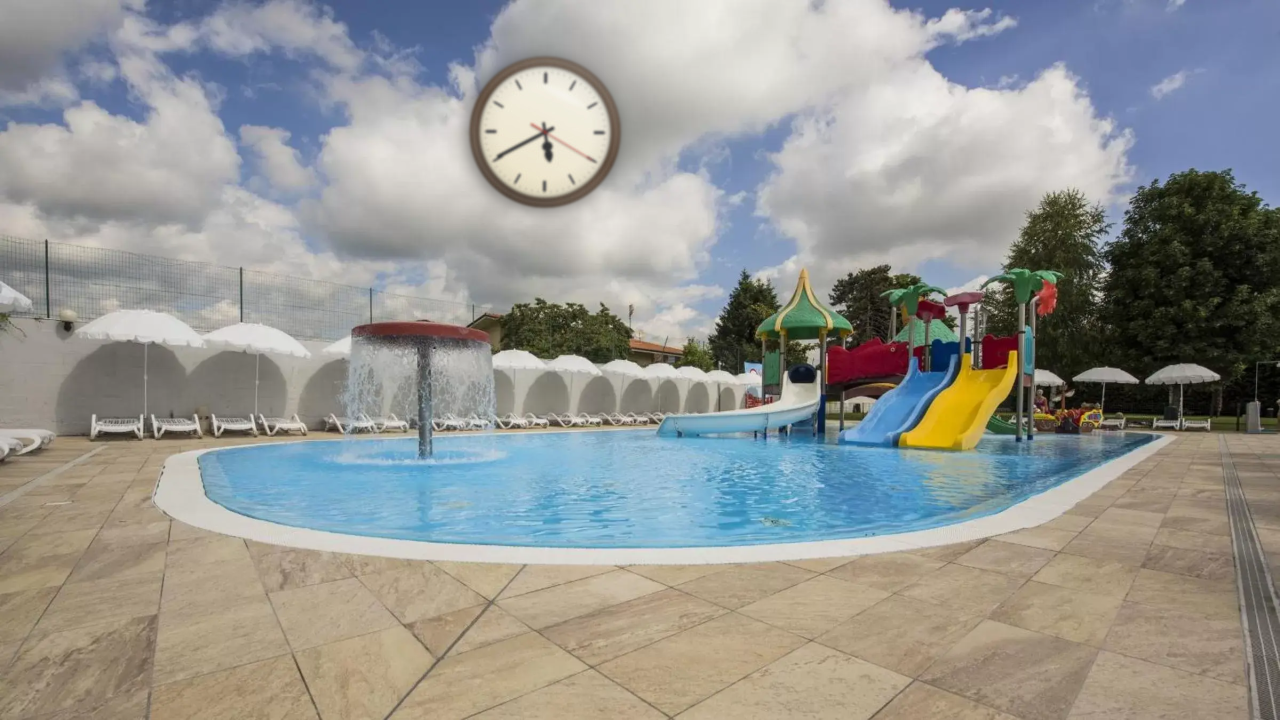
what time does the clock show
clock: 5:40:20
